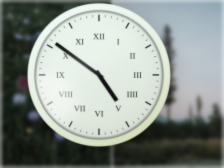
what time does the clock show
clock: 4:51
